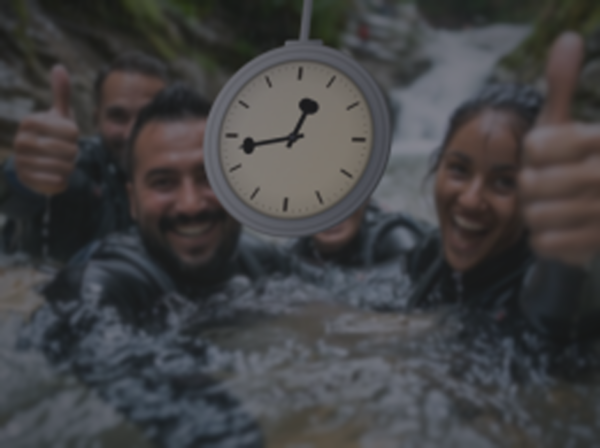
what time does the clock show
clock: 12:43
